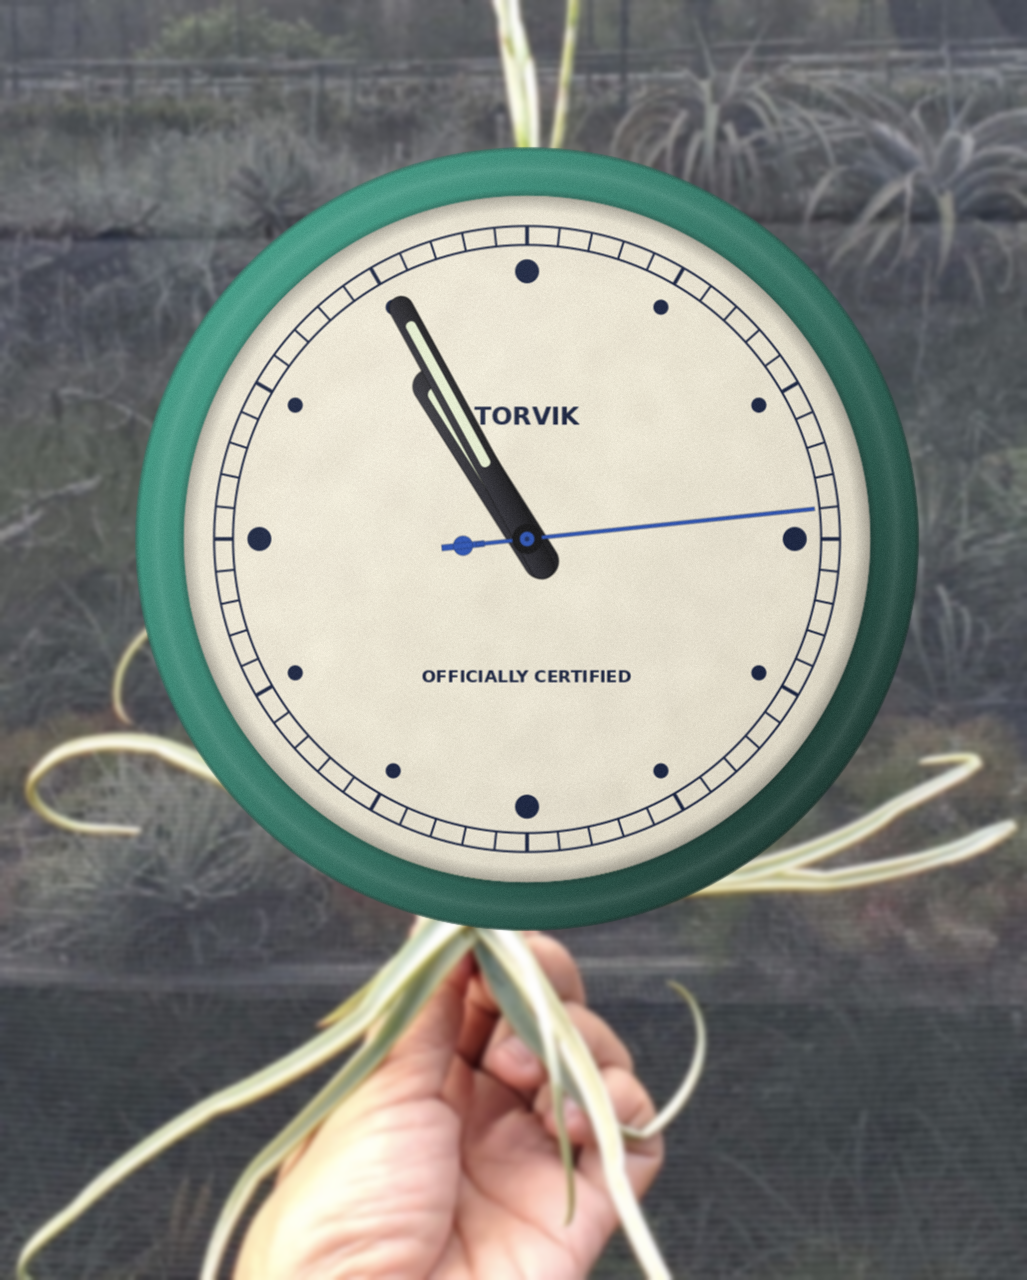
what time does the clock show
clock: 10:55:14
